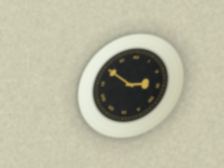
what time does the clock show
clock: 2:50
